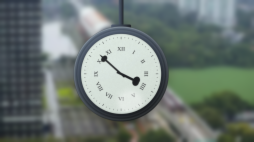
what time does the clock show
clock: 3:52
